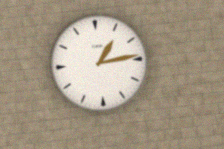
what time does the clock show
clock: 1:14
